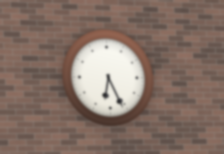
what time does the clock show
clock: 6:26
